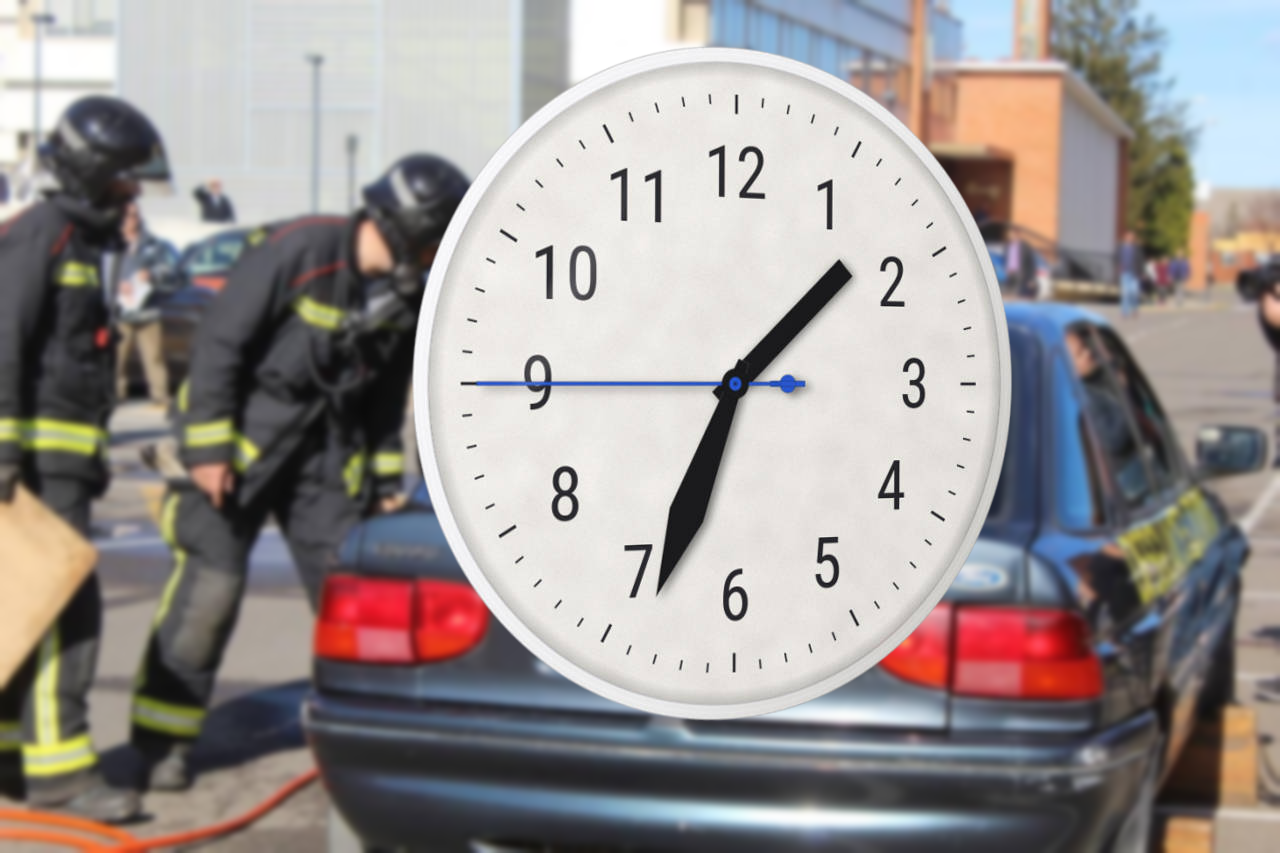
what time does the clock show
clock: 1:33:45
